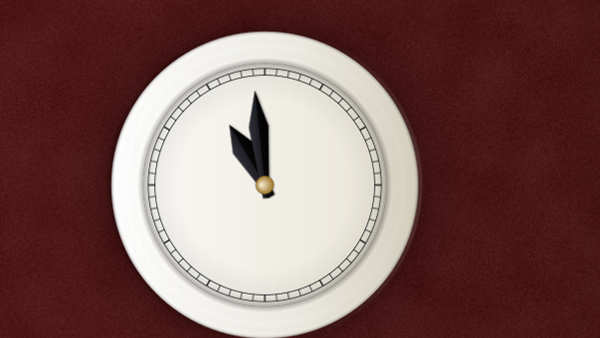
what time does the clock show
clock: 10:59
